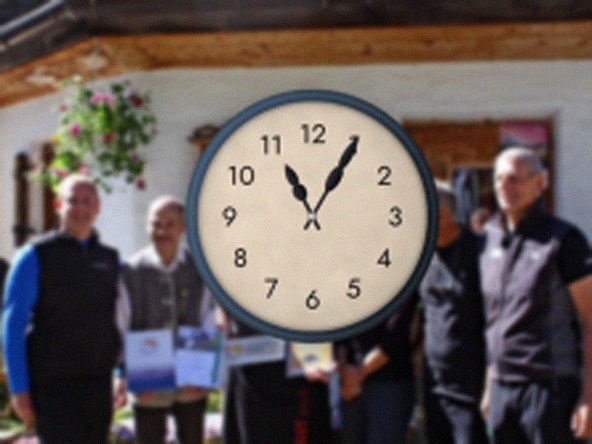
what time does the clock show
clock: 11:05
